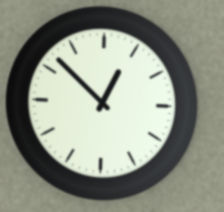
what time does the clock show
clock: 12:52
